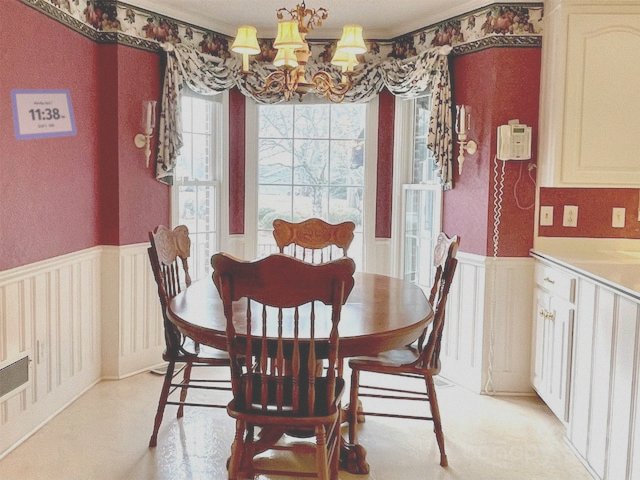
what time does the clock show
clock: 11:38
